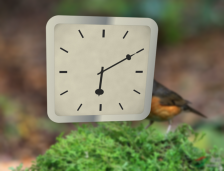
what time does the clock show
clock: 6:10
